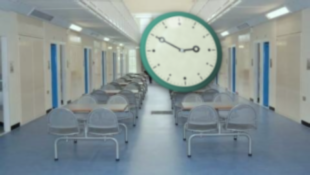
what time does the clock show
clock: 2:50
